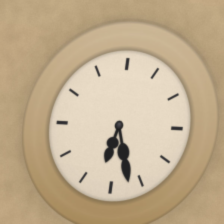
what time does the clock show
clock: 6:27
